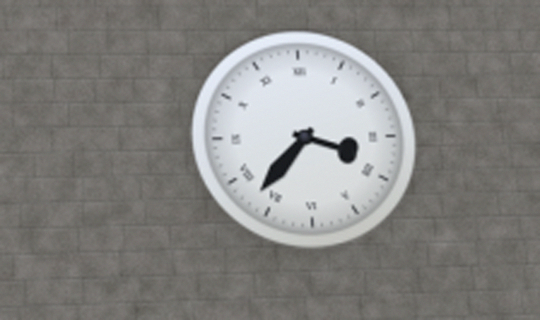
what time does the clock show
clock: 3:37
